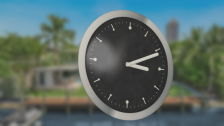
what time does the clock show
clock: 3:11
